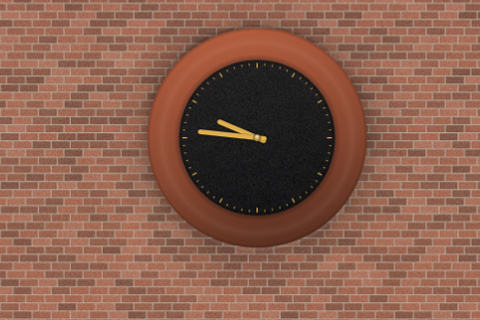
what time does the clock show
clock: 9:46
